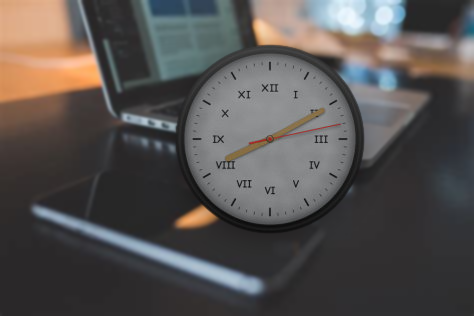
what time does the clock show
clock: 8:10:13
